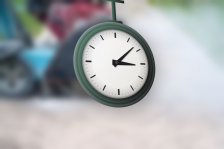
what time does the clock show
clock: 3:08
